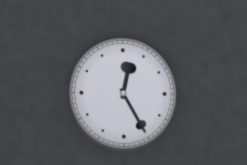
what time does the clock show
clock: 12:25
